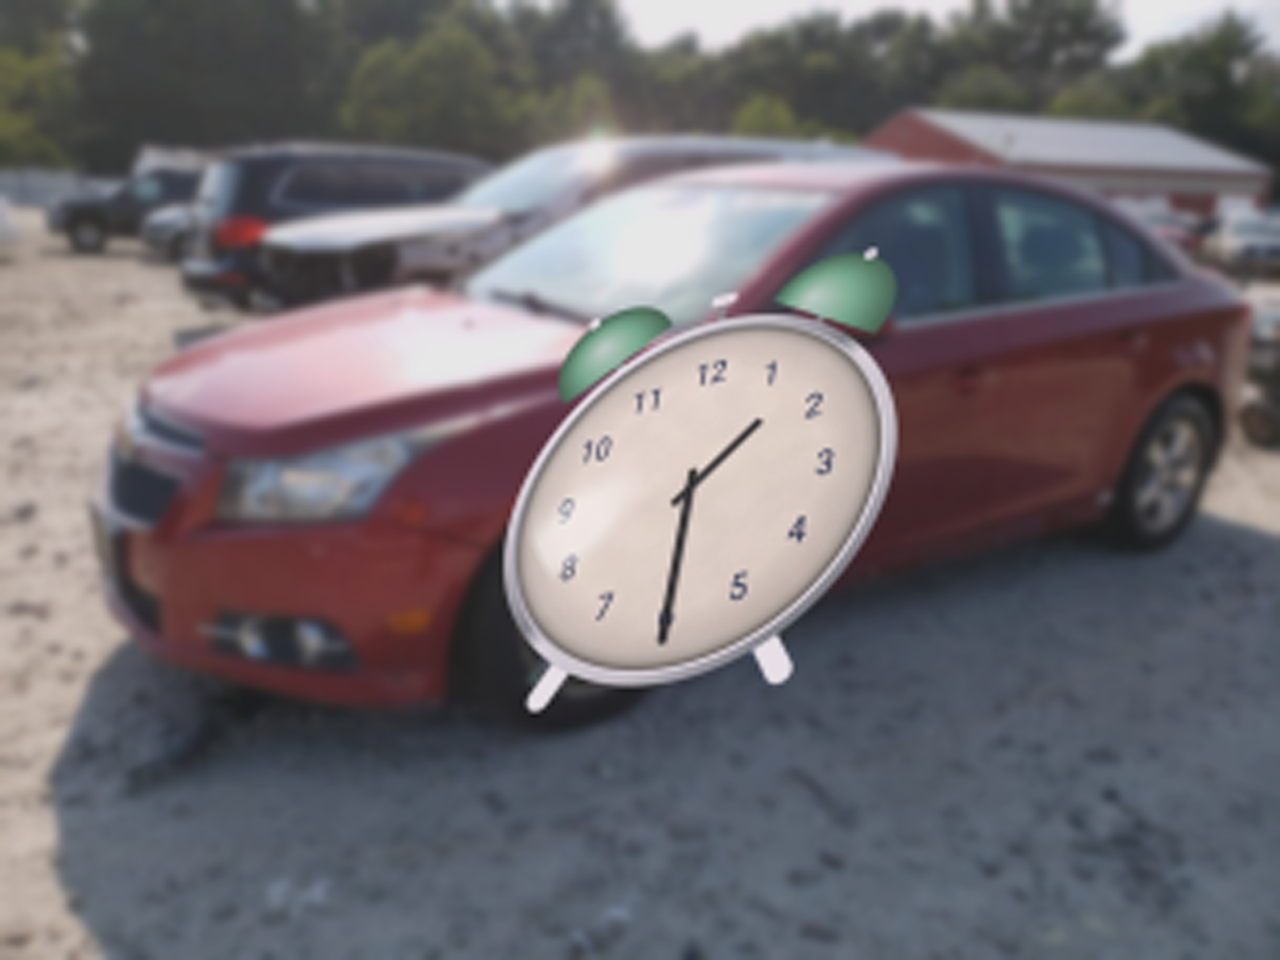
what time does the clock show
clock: 1:30
